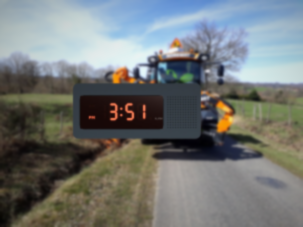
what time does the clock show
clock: 3:51
